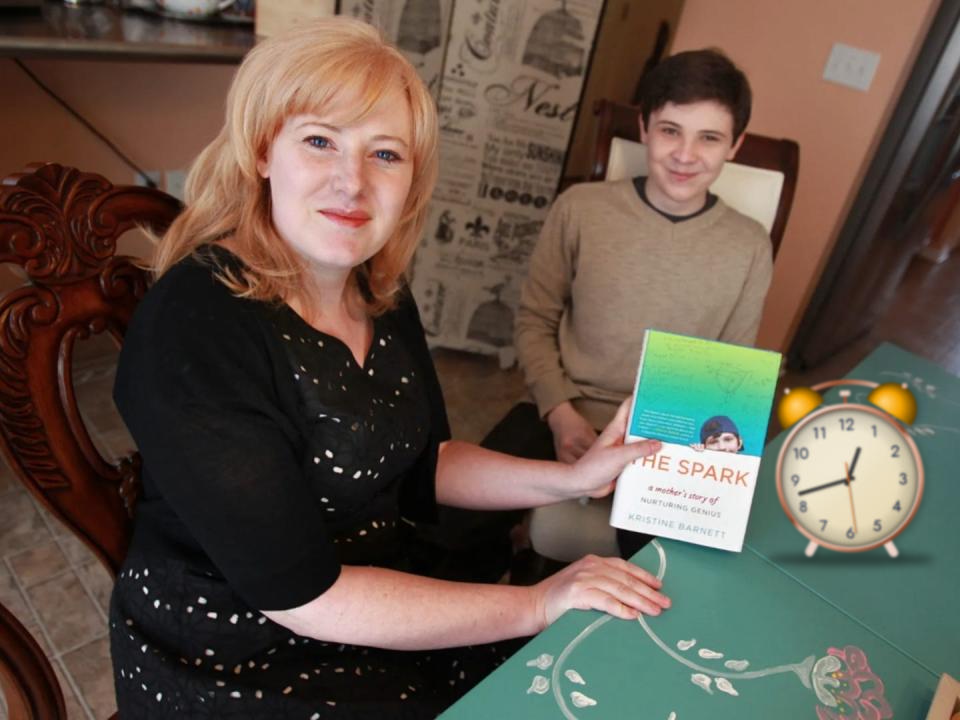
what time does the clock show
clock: 12:42:29
